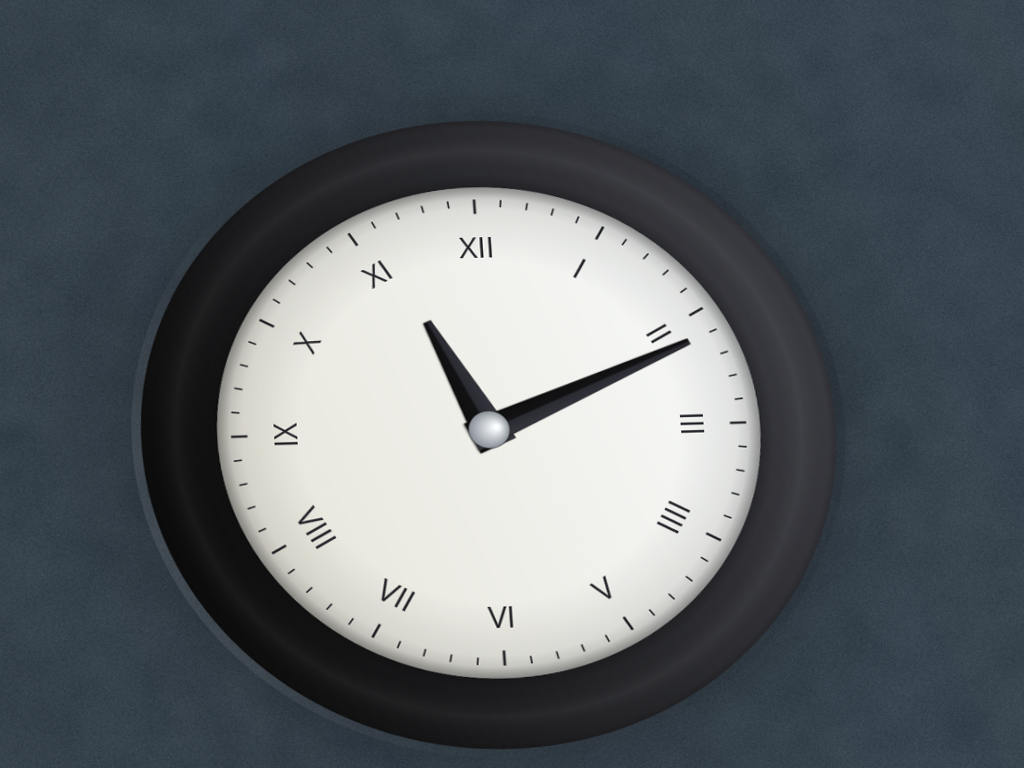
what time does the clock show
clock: 11:11
